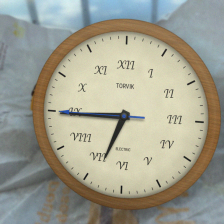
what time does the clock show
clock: 6:44:45
